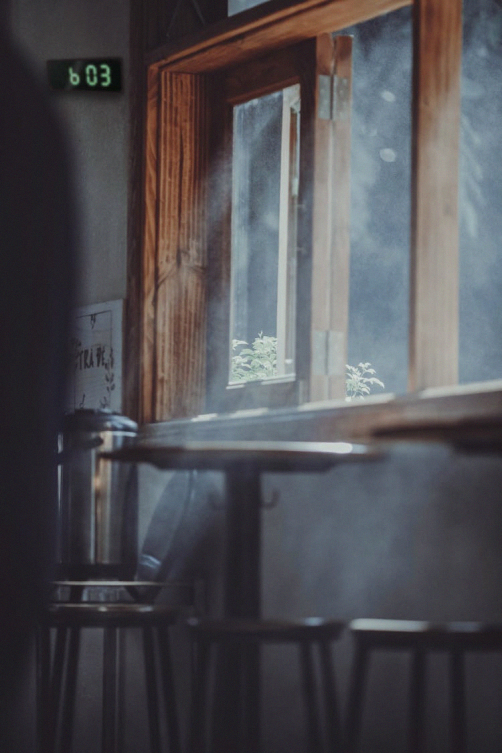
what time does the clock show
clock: 6:03
